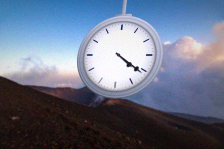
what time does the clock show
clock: 4:21
